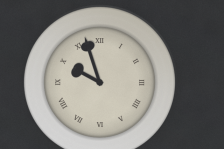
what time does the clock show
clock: 9:57
